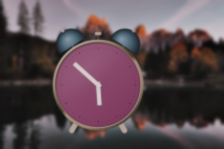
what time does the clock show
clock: 5:52
